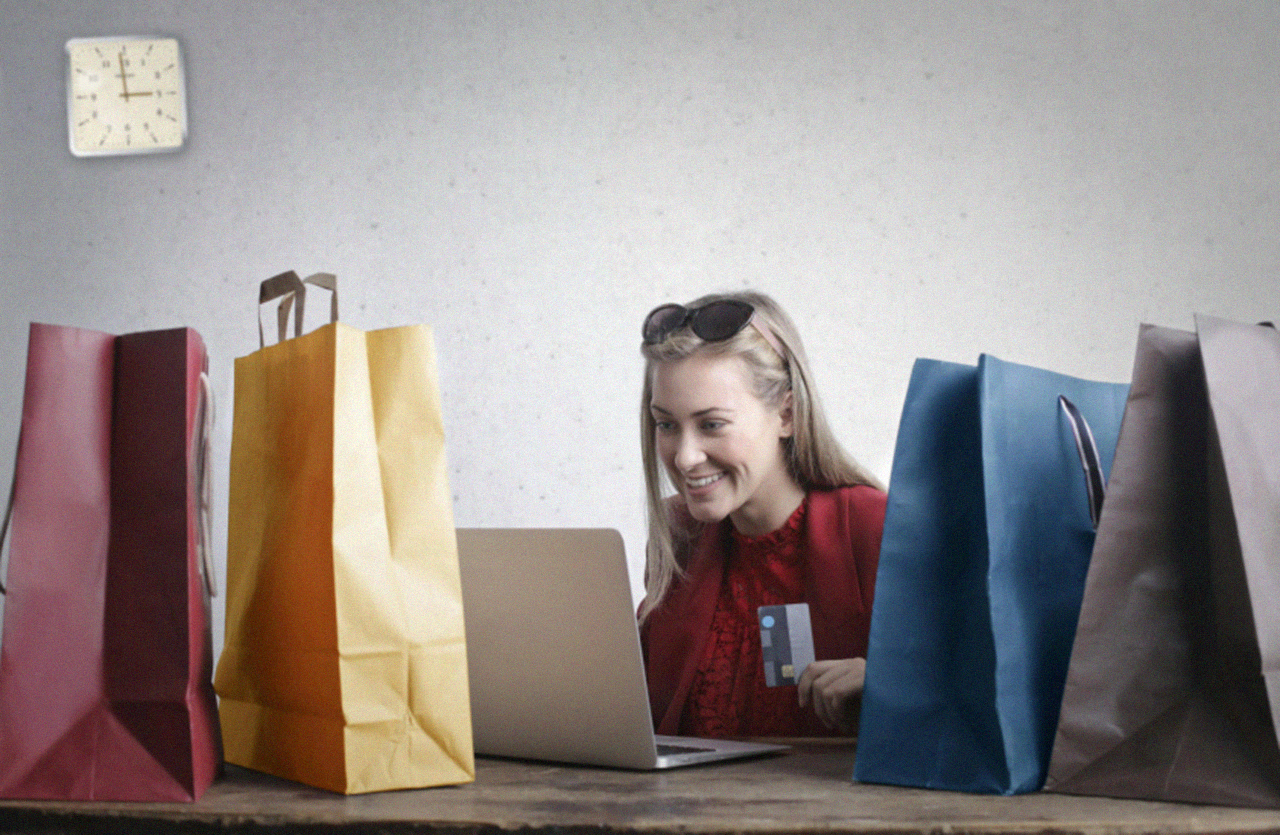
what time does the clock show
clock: 2:59
